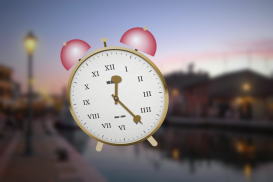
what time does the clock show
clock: 12:24
